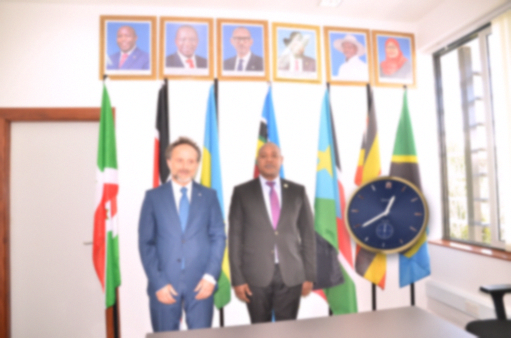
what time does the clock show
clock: 12:39
